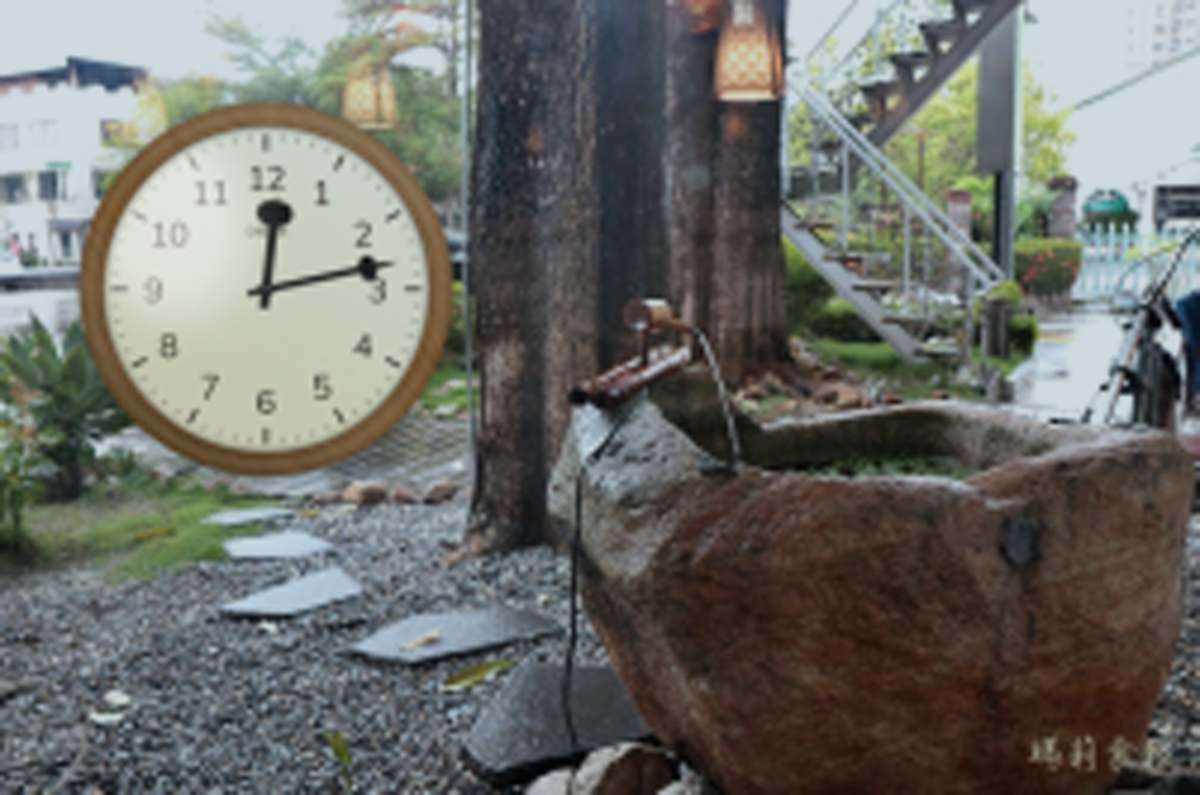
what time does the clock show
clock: 12:13
